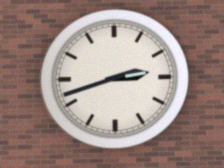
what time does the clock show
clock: 2:42
